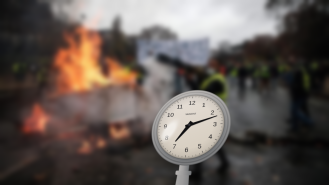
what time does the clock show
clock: 7:12
